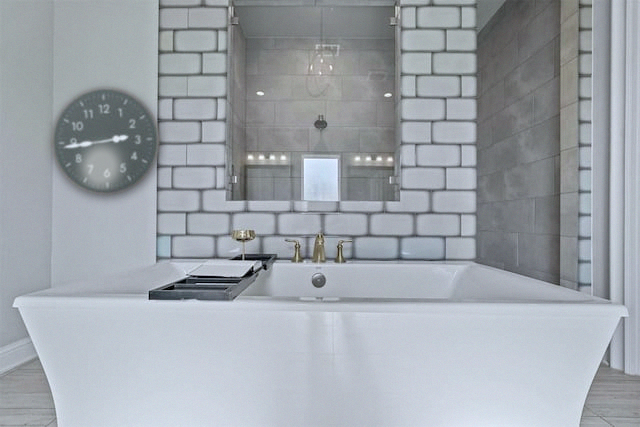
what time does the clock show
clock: 2:44
